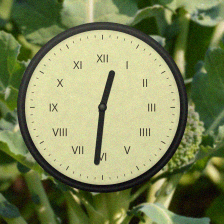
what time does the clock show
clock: 12:31
